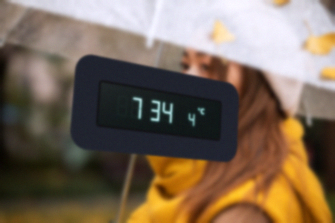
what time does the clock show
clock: 7:34
